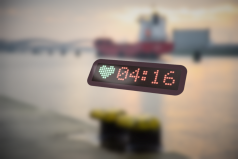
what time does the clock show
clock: 4:16
